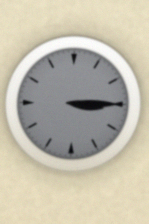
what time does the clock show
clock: 3:15
